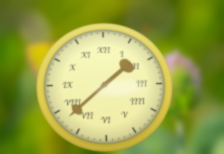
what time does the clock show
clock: 1:38
